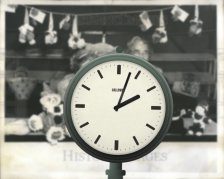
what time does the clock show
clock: 2:03
